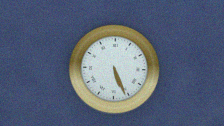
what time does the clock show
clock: 5:26
